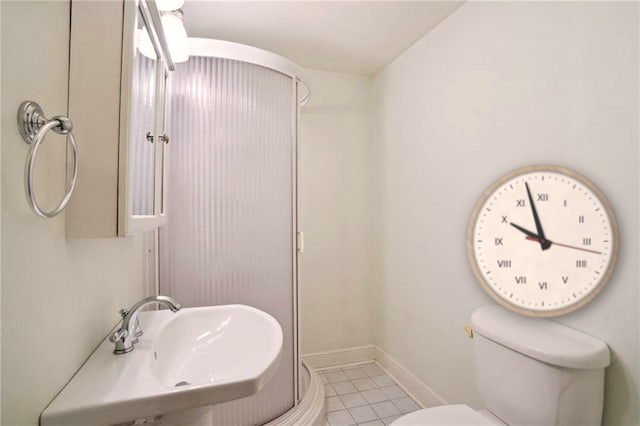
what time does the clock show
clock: 9:57:17
